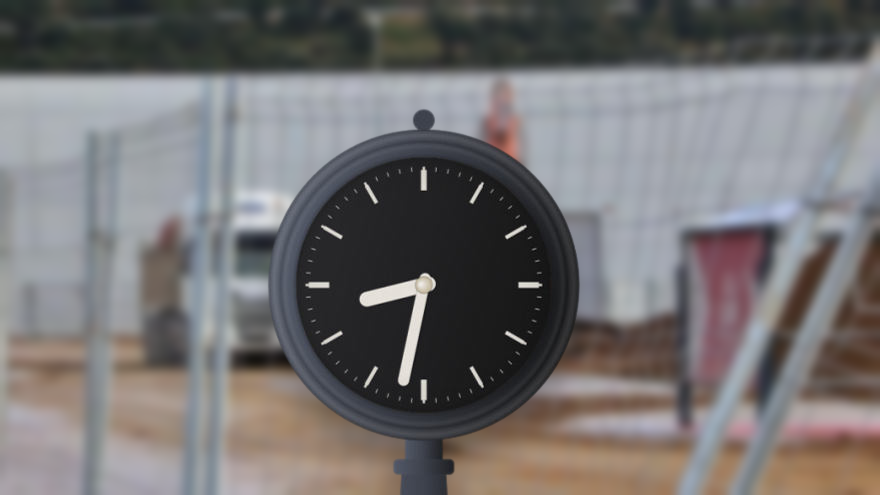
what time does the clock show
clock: 8:32
